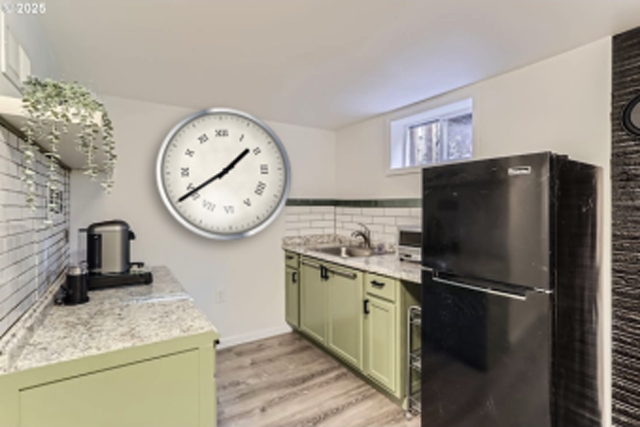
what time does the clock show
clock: 1:40
